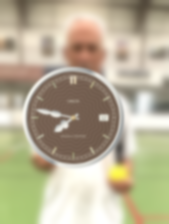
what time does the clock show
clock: 7:47
